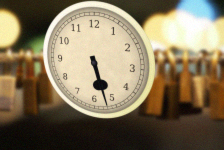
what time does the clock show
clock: 5:27
